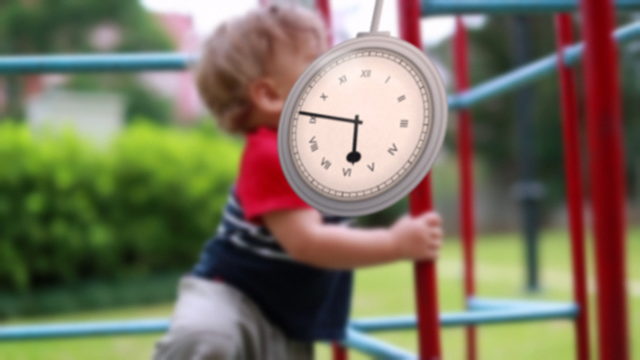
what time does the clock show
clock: 5:46
